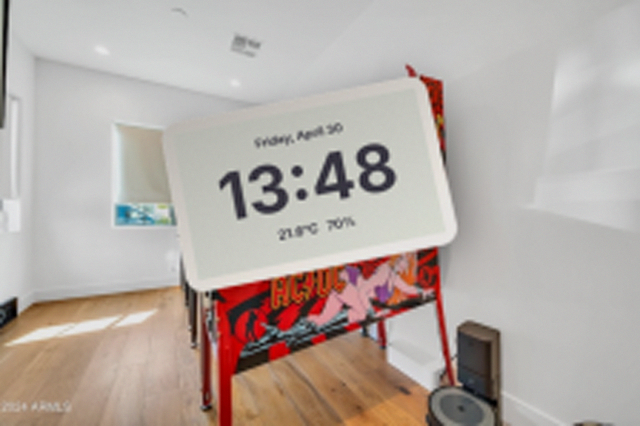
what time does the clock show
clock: 13:48
